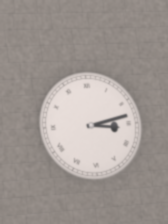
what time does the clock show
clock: 3:13
